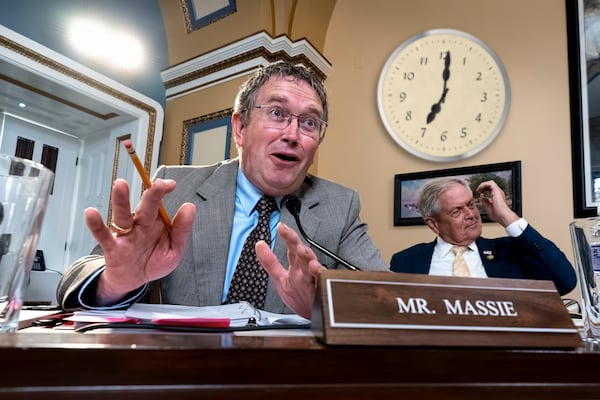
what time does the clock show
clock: 7:01
